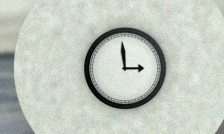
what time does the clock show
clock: 2:59
